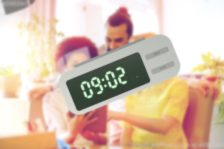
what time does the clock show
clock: 9:02
